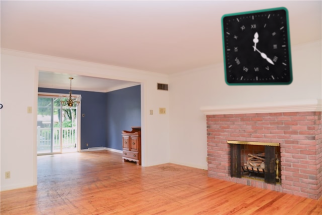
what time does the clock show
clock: 12:22
